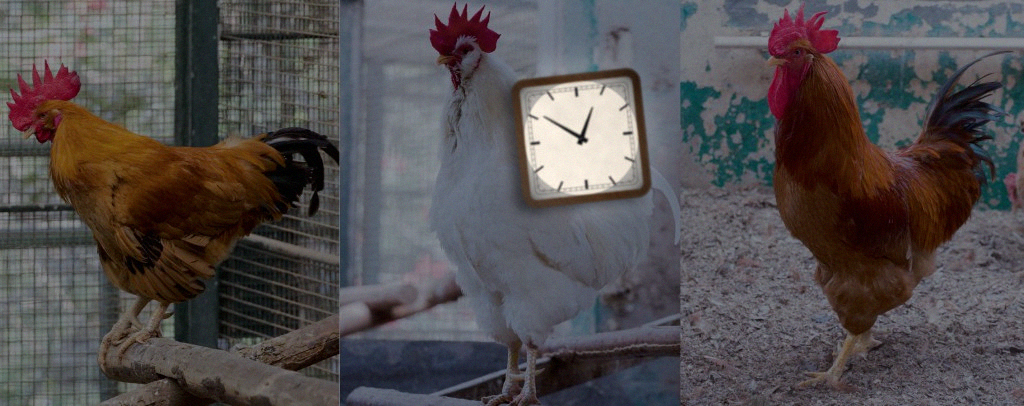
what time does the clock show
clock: 12:51
